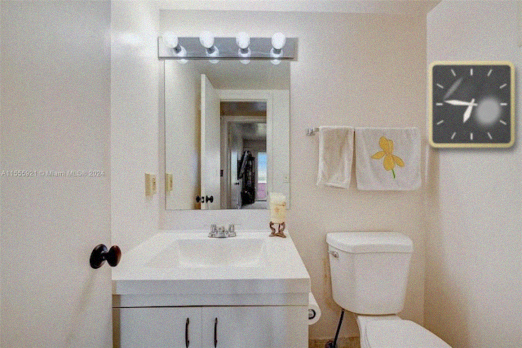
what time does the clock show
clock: 6:46
